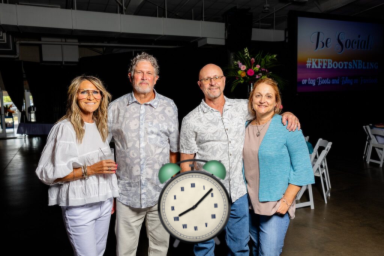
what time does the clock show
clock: 8:08
